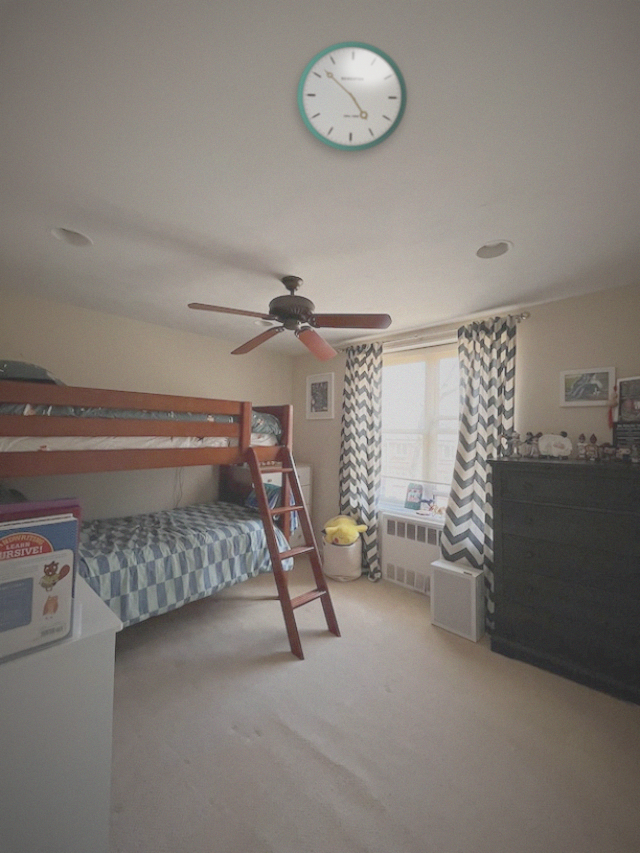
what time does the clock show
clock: 4:52
